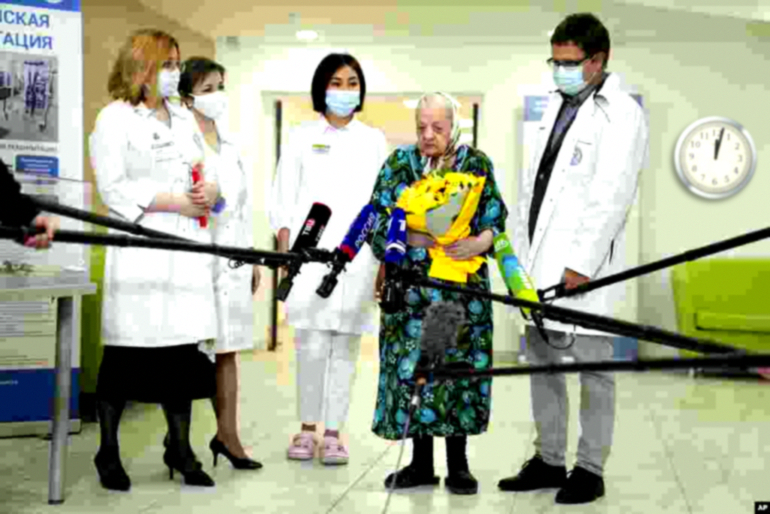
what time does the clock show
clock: 12:02
